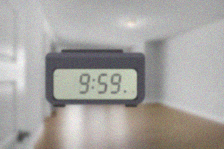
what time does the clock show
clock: 9:59
